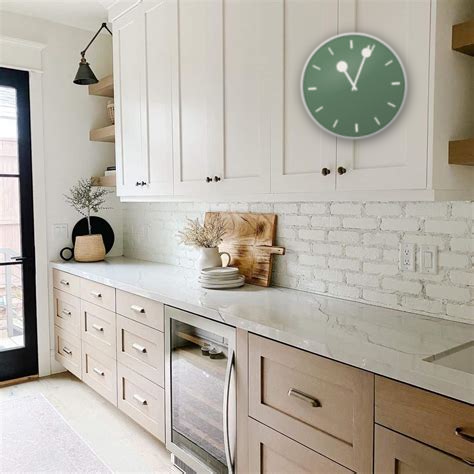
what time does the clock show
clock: 11:04
